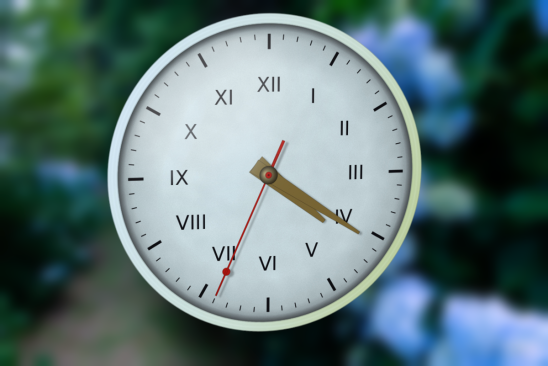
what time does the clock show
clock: 4:20:34
